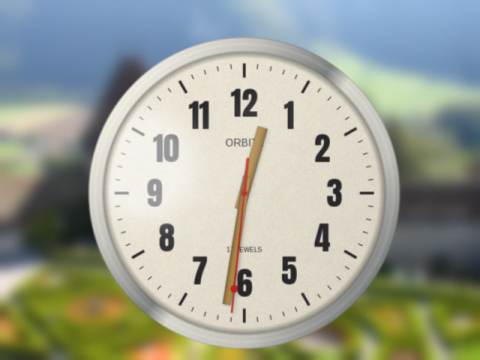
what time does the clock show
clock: 12:31:31
